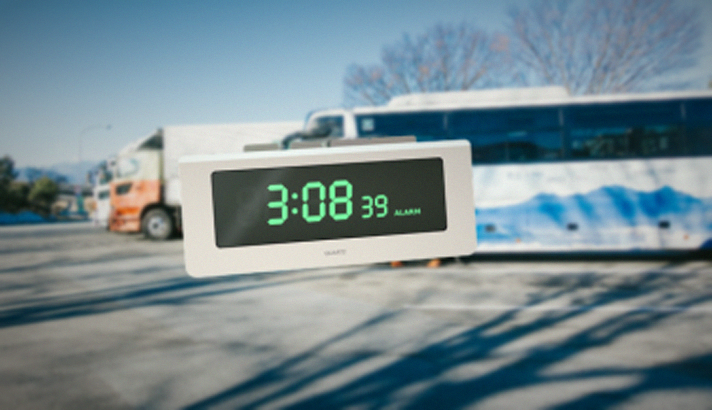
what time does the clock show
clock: 3:08:39
